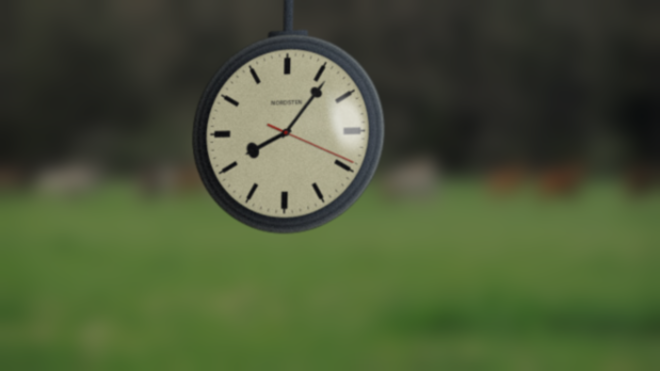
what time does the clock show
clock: 8:06:19
